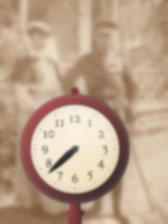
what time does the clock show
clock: 7:38
